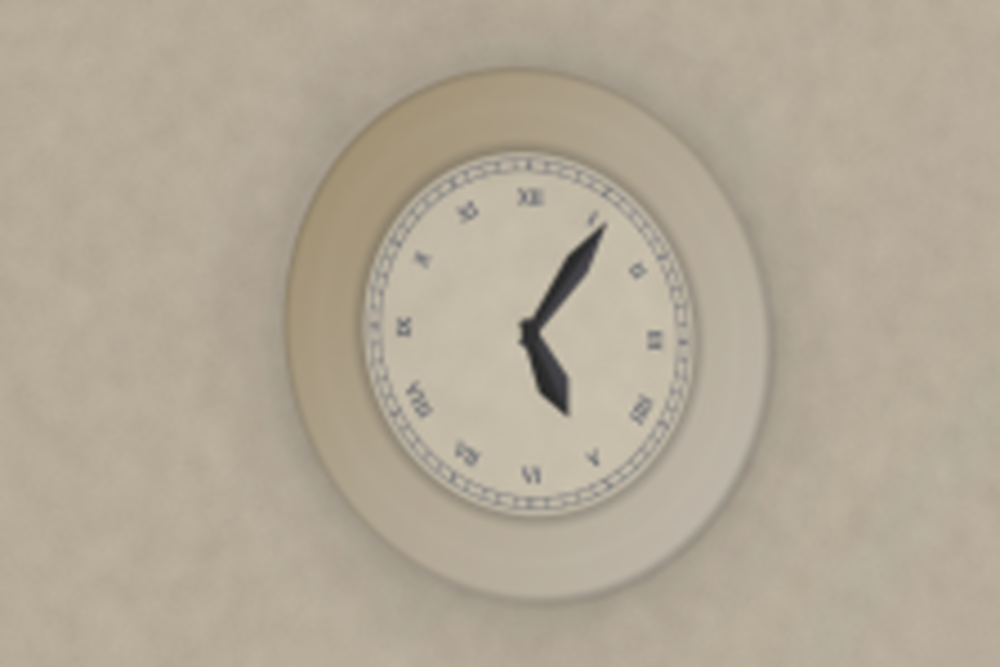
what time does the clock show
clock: 5:06
